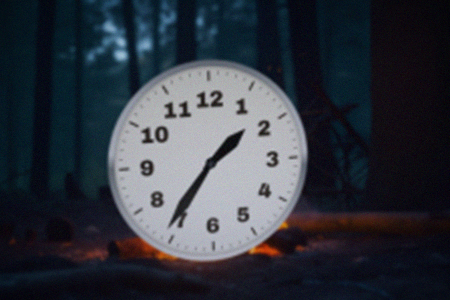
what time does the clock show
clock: 1:36
